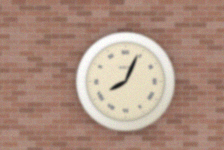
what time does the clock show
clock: 8:04
